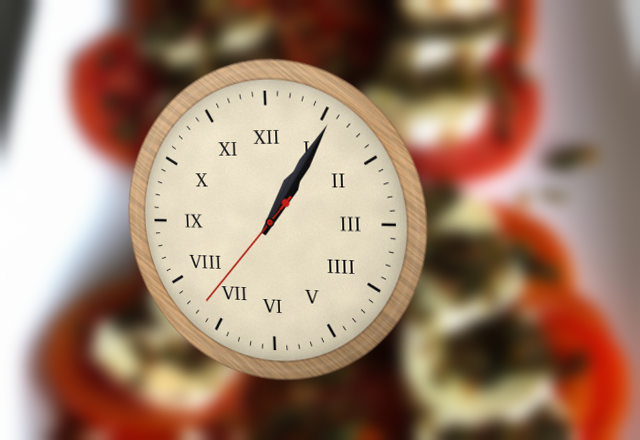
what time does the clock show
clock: 1:05:37
